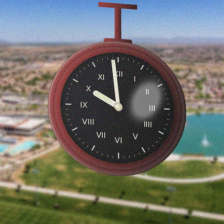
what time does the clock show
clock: 9:59
